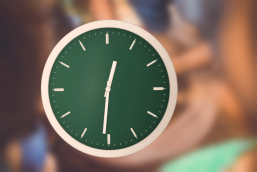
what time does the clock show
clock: 12:31
